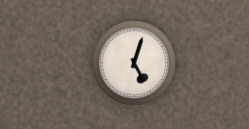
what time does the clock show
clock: 5:03
